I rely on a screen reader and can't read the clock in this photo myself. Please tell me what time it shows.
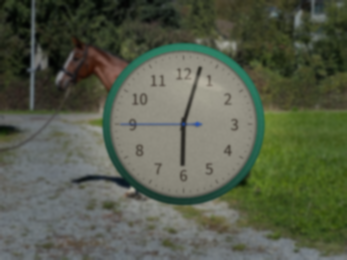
6:02:45
